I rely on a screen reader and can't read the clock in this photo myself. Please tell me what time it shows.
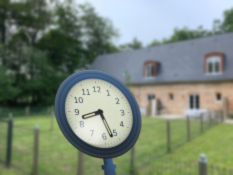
8:27
